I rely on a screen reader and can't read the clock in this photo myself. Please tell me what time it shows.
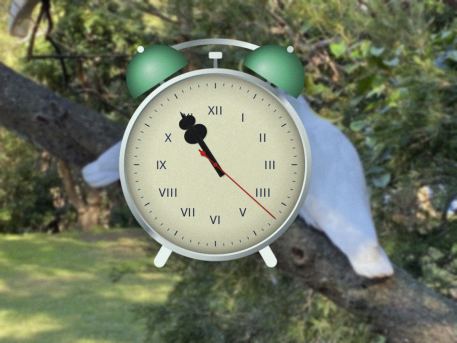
10:54:22
